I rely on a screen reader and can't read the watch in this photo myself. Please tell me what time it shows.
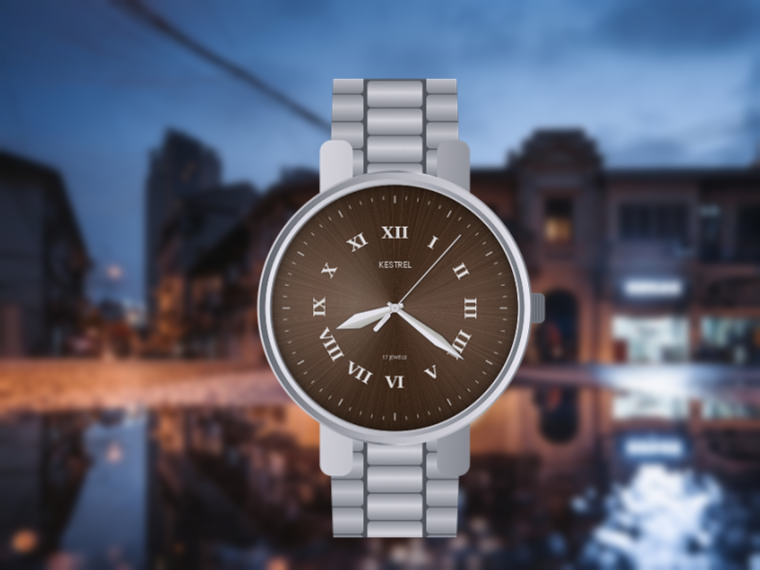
8:21:07
